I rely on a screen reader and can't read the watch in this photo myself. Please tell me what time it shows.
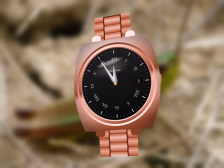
11:55
